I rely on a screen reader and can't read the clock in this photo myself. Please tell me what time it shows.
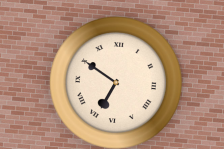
6:50
